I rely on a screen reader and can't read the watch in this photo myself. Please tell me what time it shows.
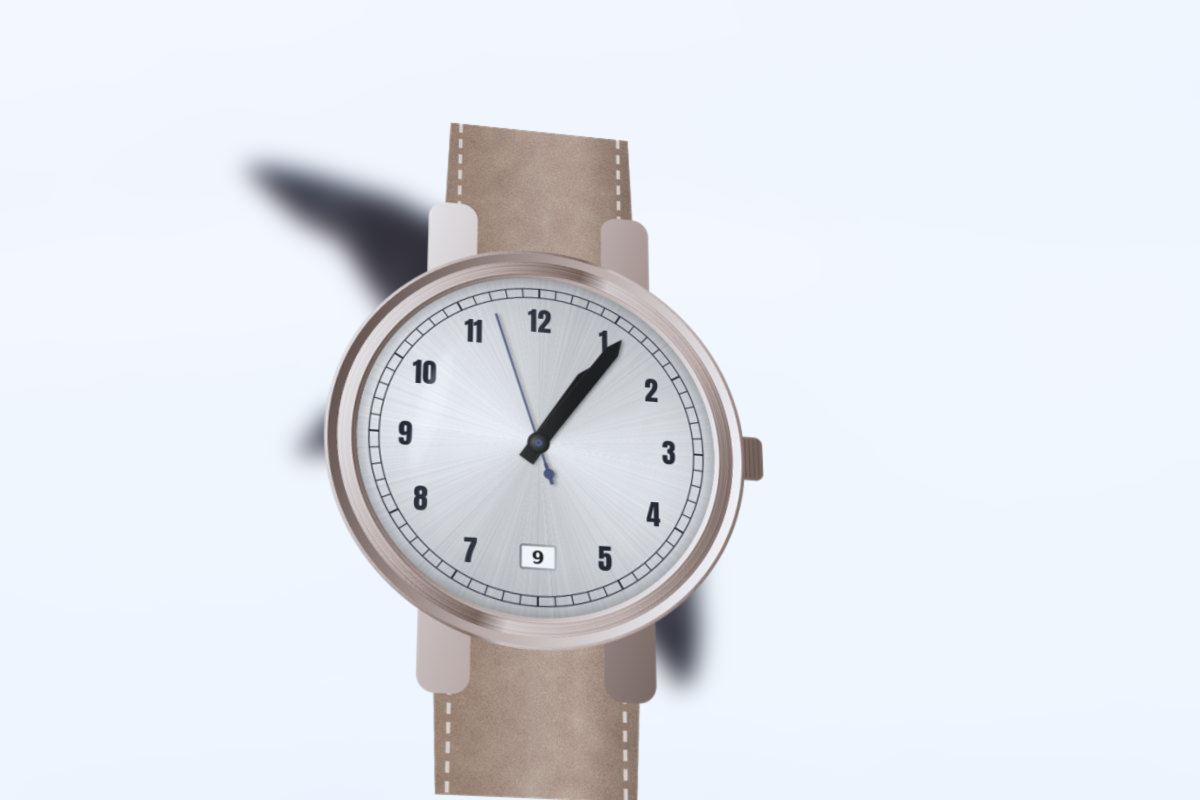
1:05:57
